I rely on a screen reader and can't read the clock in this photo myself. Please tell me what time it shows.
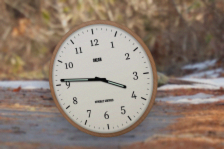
3:46
